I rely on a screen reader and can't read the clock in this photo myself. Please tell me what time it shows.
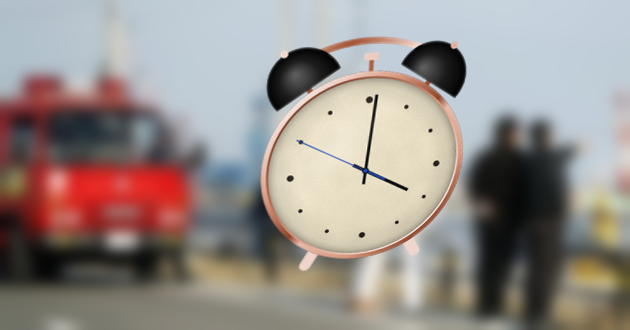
4:00:50
